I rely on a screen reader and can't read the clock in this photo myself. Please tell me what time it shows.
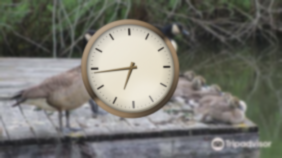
6:44
